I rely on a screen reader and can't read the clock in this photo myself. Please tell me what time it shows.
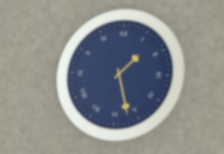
1:27
